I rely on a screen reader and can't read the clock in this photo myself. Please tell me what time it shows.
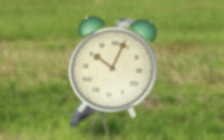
10:03
